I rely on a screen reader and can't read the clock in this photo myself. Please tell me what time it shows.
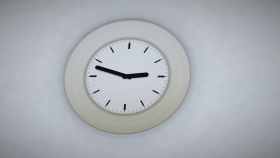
2:48
